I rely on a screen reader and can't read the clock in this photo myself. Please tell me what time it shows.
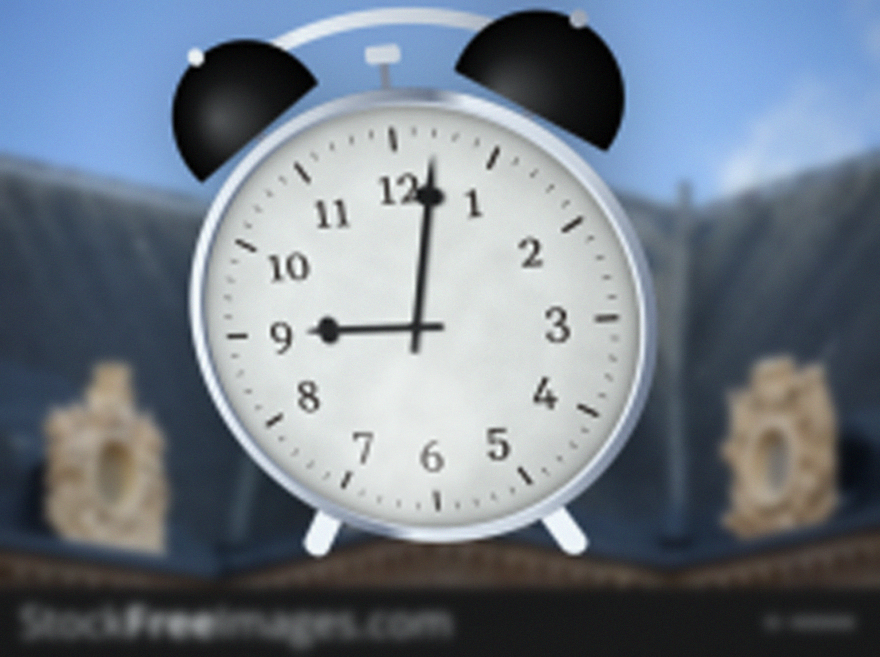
9:02
